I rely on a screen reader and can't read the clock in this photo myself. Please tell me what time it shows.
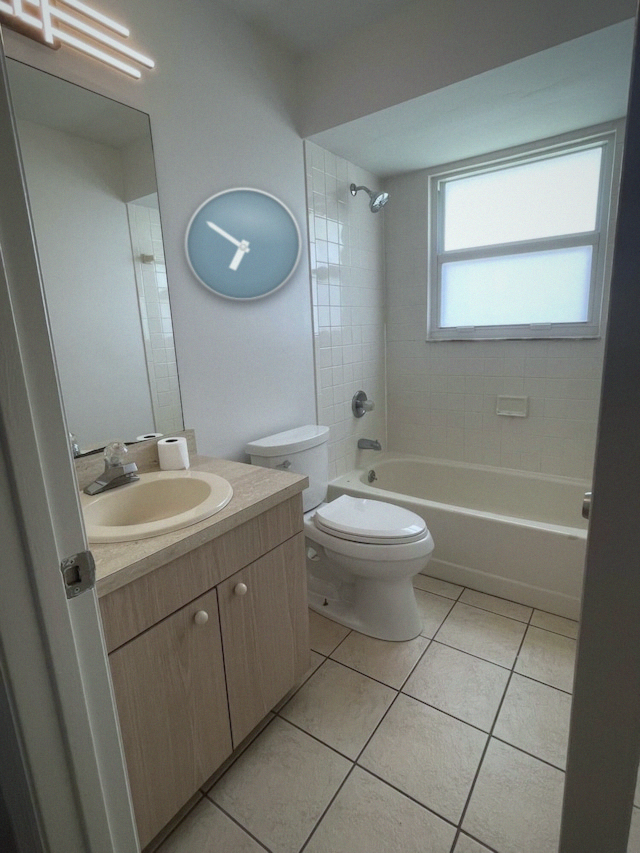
6:51
